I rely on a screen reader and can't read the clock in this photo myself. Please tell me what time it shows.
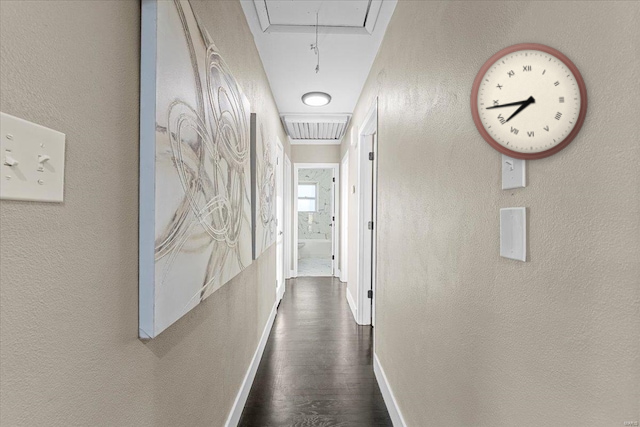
7:44
